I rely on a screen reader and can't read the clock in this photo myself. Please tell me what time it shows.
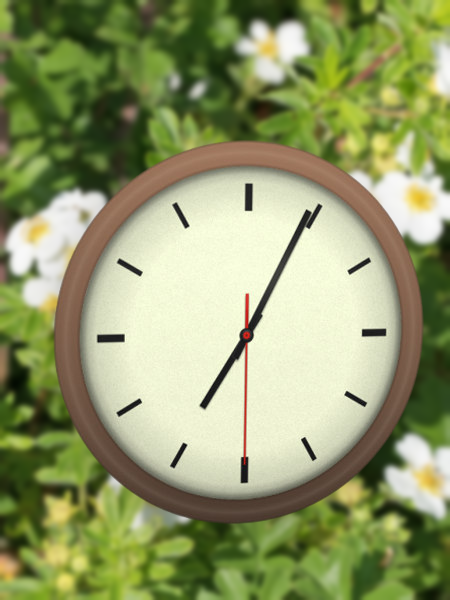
7:04:30
